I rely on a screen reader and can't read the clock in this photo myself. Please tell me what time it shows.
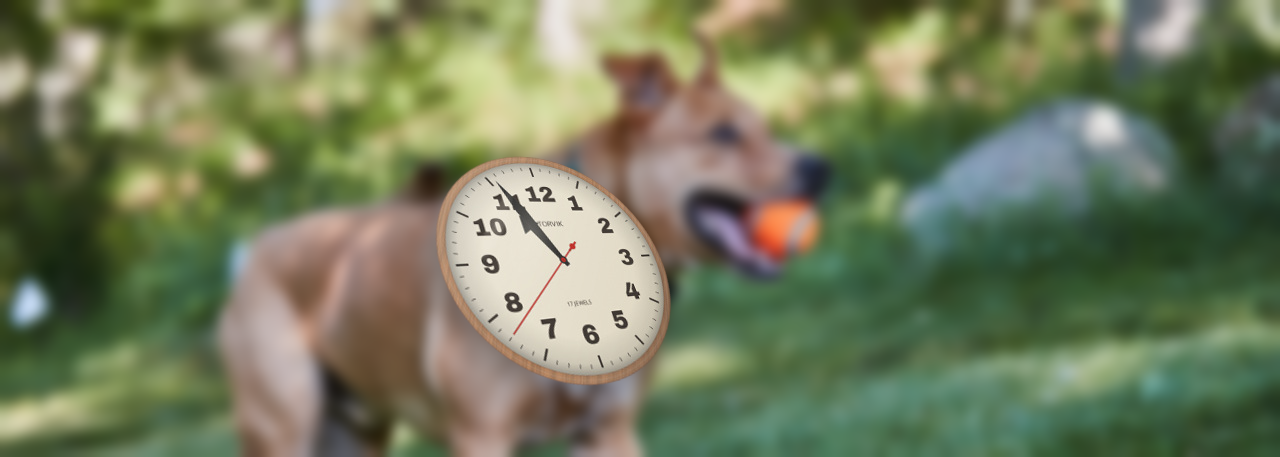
10:55:38
